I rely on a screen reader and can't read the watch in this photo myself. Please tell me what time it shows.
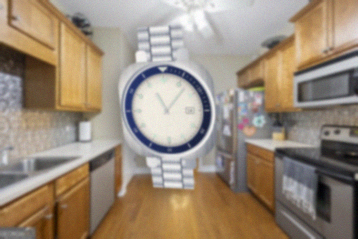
11:07
